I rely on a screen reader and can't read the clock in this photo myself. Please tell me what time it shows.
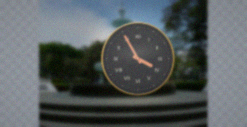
3:55
